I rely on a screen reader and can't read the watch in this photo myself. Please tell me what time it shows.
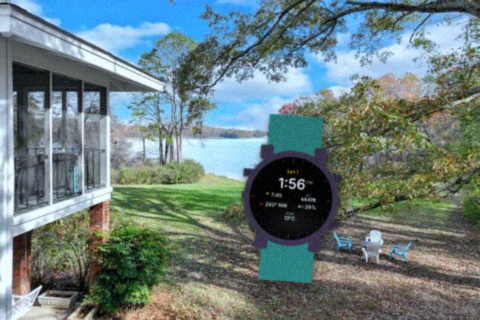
1:56
